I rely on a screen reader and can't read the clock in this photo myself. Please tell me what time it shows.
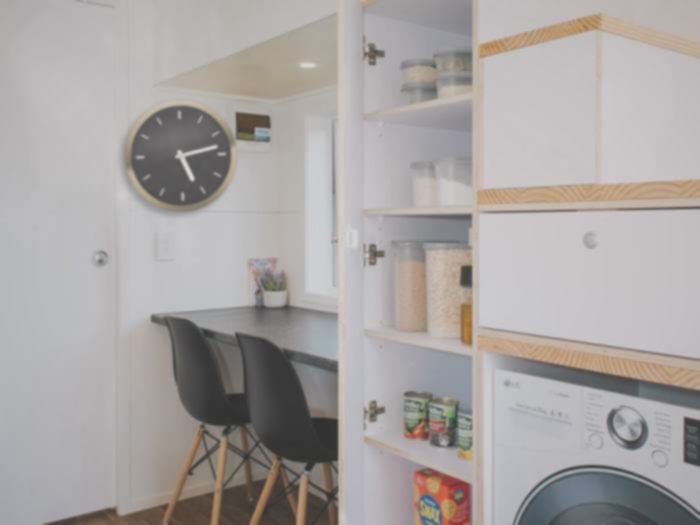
5:13
